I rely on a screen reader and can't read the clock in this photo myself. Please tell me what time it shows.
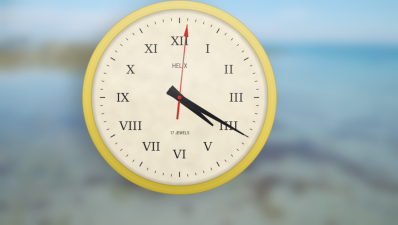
4:20:01
